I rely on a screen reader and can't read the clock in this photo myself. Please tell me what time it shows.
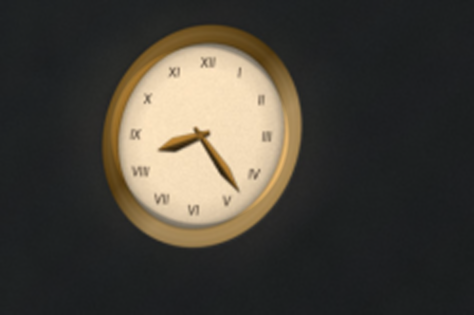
8:23
